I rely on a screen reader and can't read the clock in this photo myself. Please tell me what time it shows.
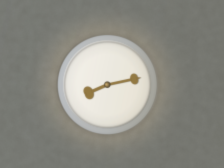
8:13
